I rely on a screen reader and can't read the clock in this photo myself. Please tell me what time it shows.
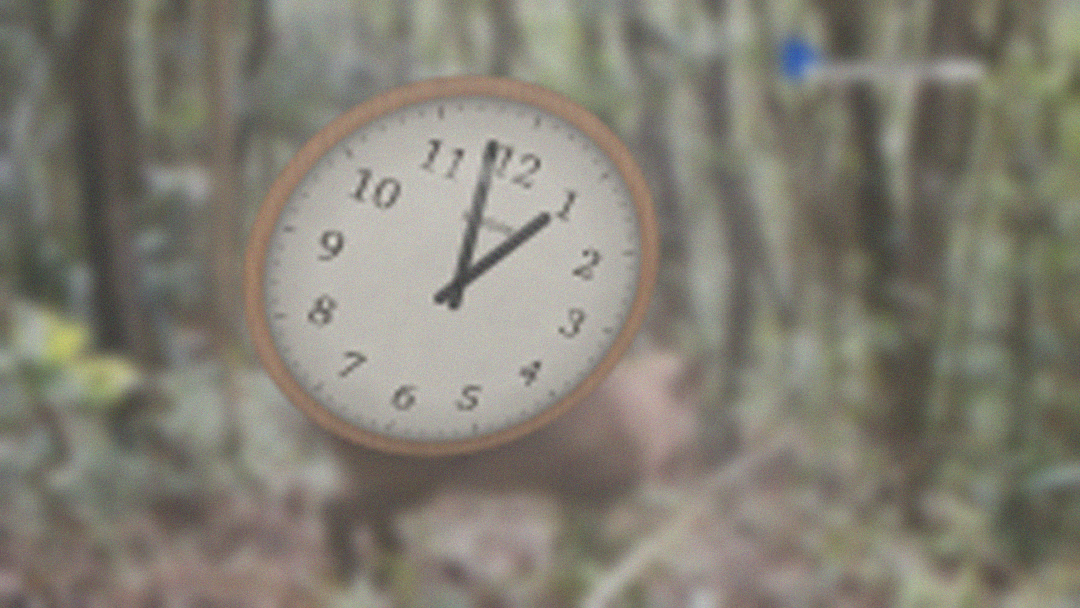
12:58
